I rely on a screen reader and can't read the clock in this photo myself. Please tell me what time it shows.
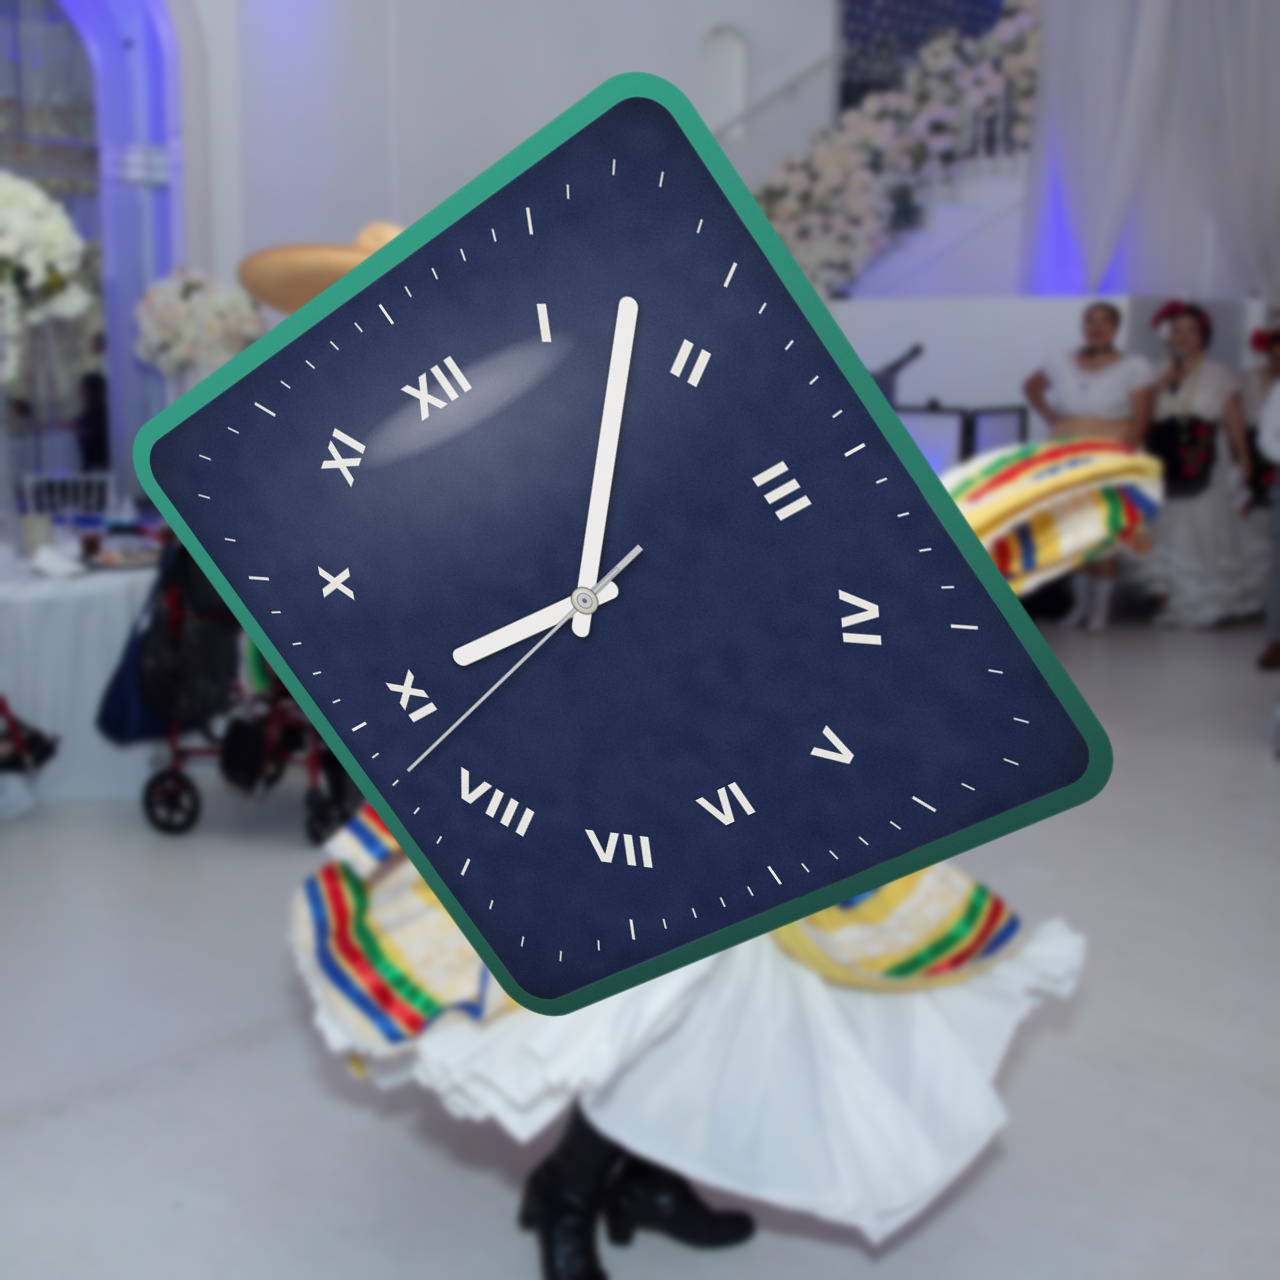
9:07:43
